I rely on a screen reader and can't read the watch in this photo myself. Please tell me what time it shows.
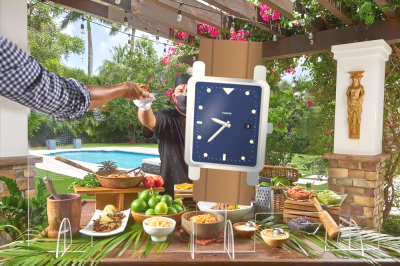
9:37
